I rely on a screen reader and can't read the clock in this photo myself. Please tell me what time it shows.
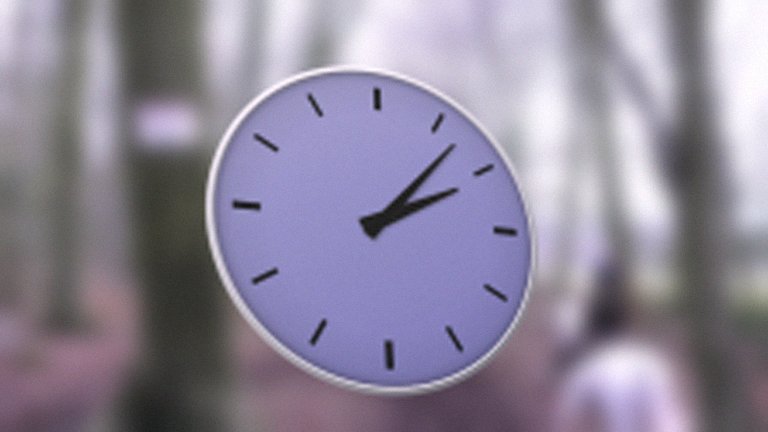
2:07
